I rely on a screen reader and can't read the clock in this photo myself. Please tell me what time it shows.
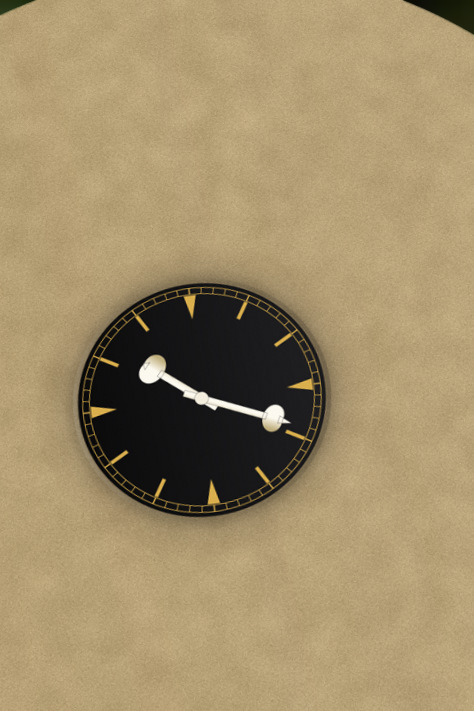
10:19
